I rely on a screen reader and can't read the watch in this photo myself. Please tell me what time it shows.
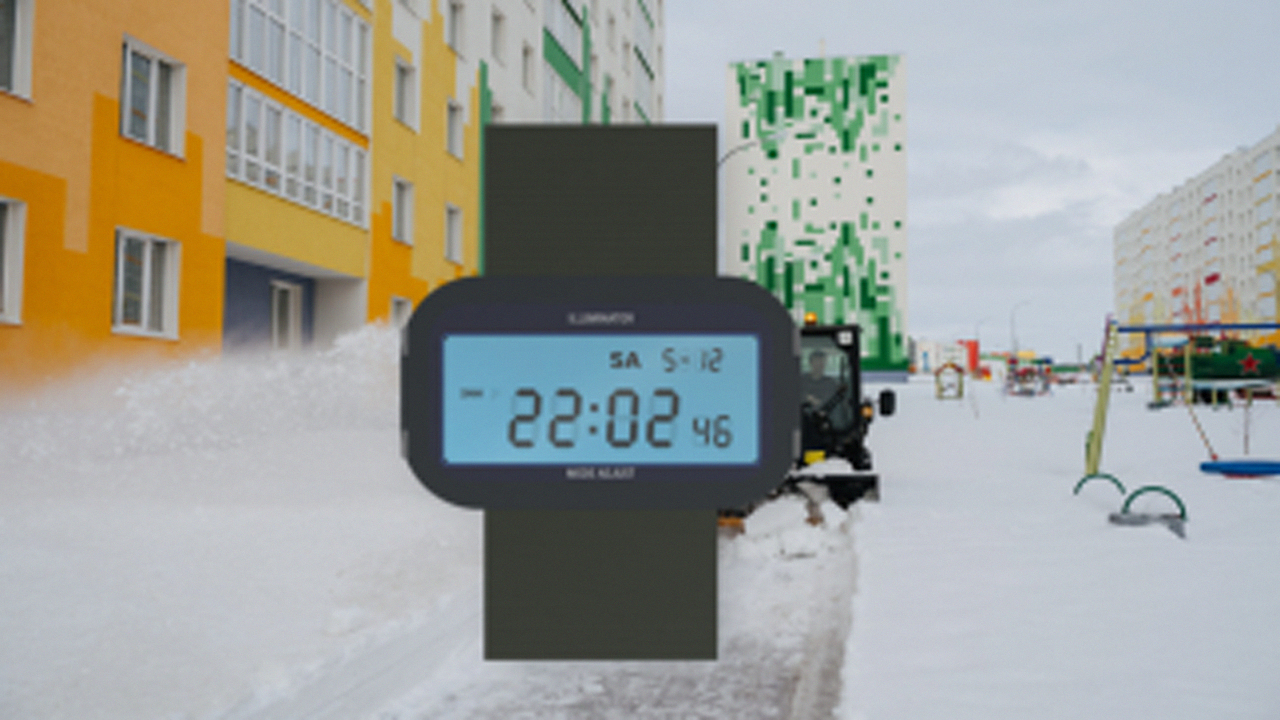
22:02:46
